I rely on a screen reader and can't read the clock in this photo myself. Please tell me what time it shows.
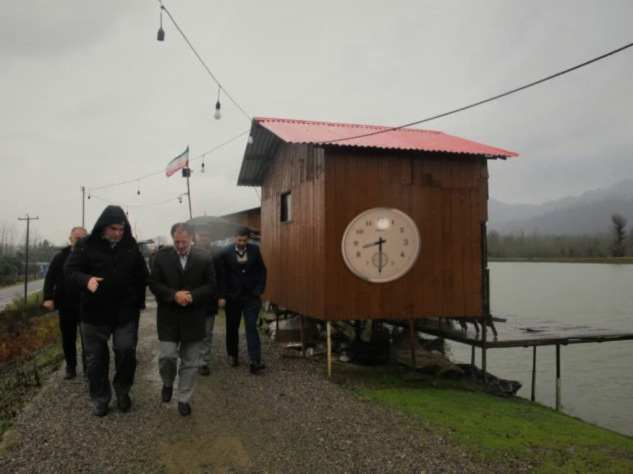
8:30
